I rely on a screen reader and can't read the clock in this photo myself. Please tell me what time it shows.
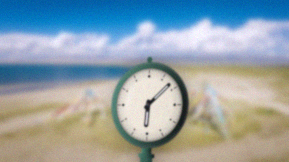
6:08
